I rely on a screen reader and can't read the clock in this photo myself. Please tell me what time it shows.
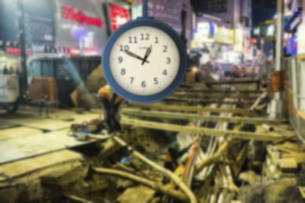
12:49
